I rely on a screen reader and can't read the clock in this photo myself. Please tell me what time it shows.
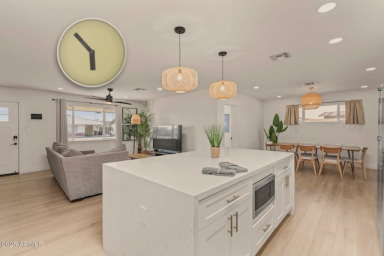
5:53
